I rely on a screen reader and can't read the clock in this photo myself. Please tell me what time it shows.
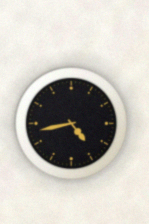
4:43
